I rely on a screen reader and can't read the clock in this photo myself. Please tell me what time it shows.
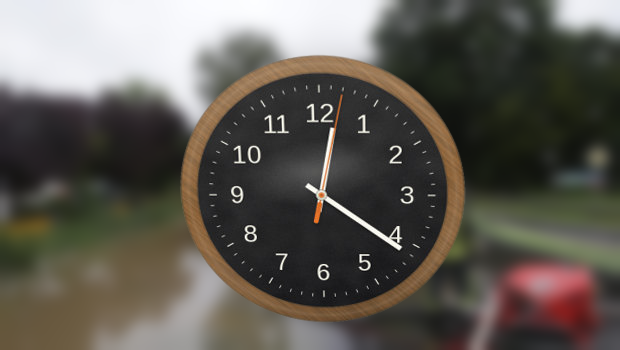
12:21:02
